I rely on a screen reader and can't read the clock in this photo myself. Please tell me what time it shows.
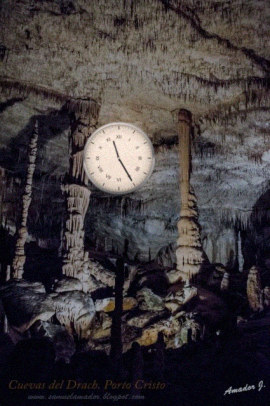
11:25
